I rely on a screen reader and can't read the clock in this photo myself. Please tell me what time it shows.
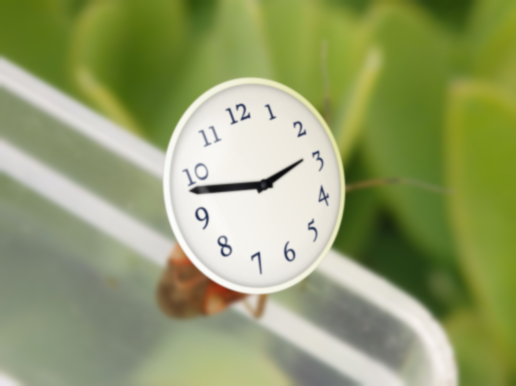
2:48
